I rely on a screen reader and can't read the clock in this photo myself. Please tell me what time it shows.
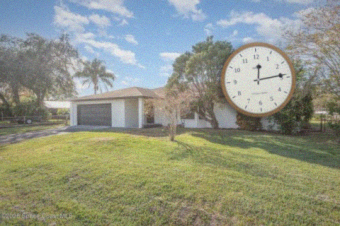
12:14
